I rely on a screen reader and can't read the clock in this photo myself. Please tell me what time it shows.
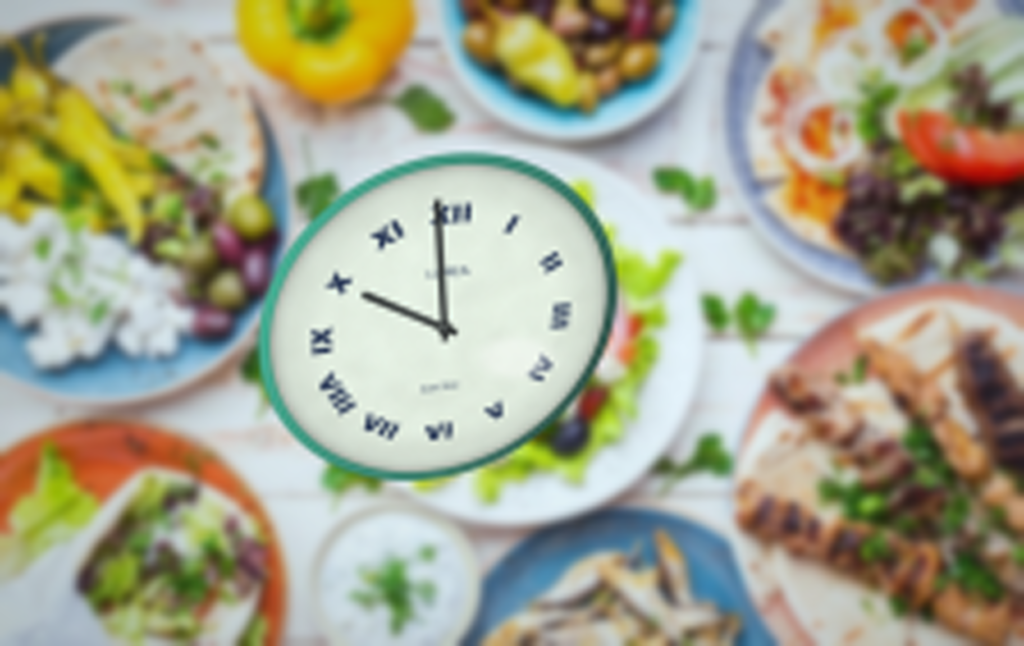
9:59
